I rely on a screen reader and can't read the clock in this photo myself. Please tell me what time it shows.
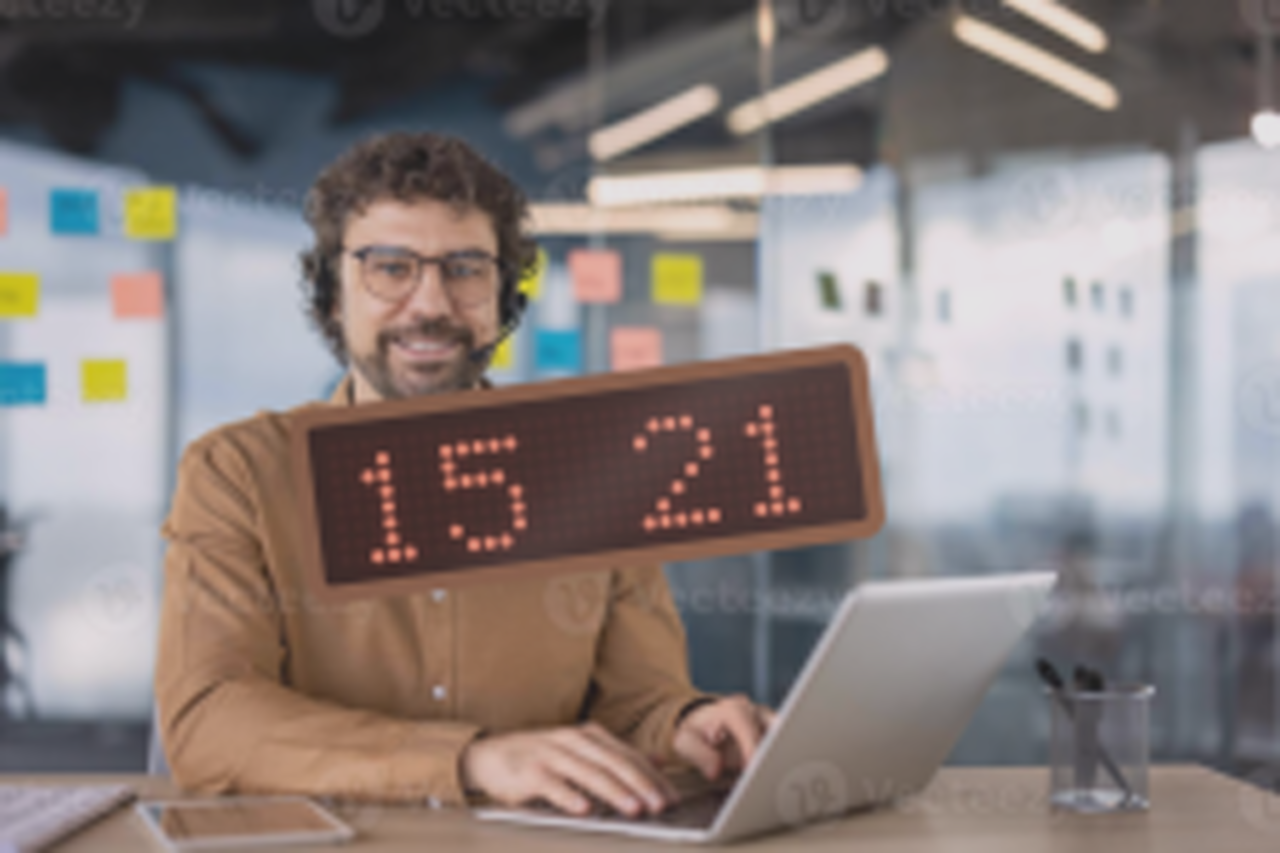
15:21
